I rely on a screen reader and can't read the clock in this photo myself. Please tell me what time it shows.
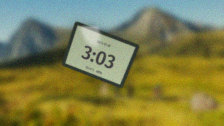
3:03
